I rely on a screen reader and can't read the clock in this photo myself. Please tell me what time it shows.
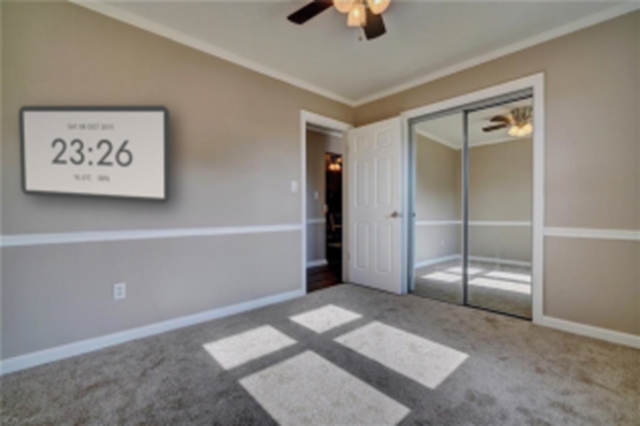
23:26
